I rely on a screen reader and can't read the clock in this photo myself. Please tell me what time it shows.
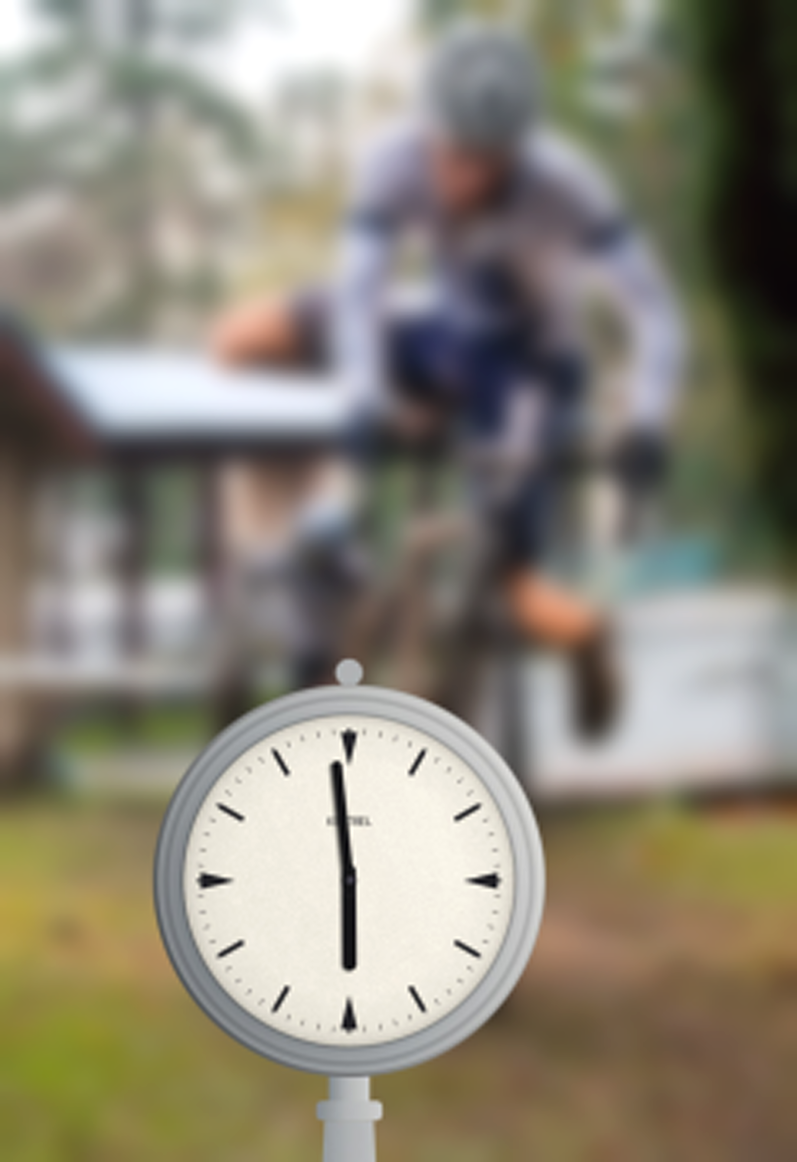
5:59
